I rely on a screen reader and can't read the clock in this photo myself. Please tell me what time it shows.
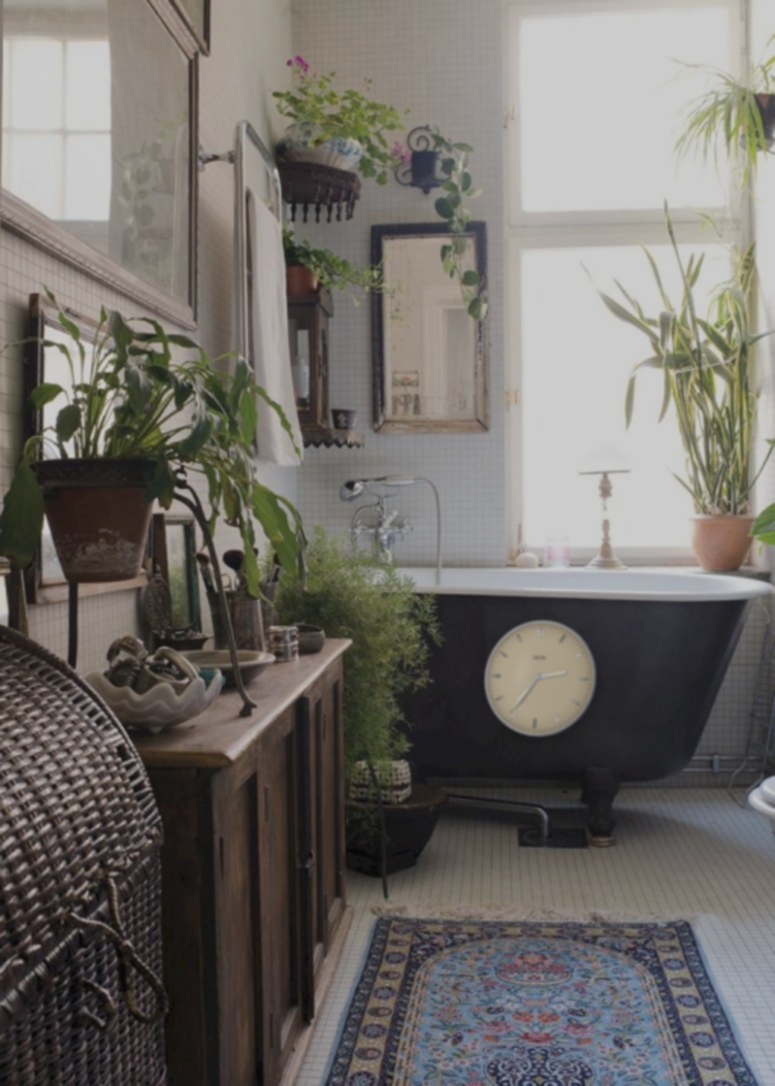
2:36
